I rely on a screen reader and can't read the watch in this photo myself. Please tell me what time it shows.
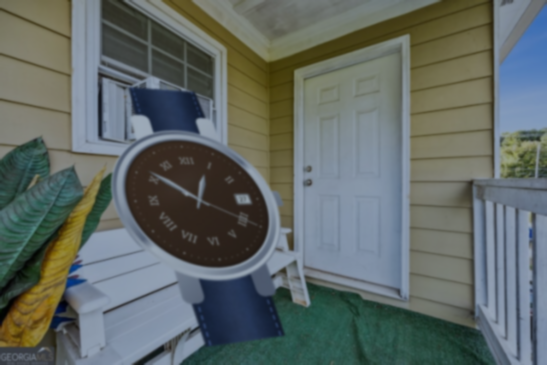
12:51:20
